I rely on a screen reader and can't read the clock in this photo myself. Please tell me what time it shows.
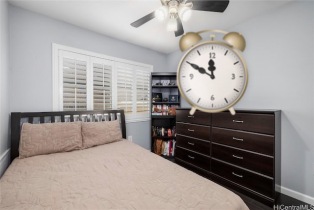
11:50
